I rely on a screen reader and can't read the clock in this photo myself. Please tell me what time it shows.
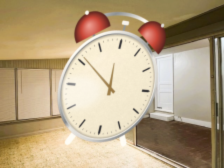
11:51
